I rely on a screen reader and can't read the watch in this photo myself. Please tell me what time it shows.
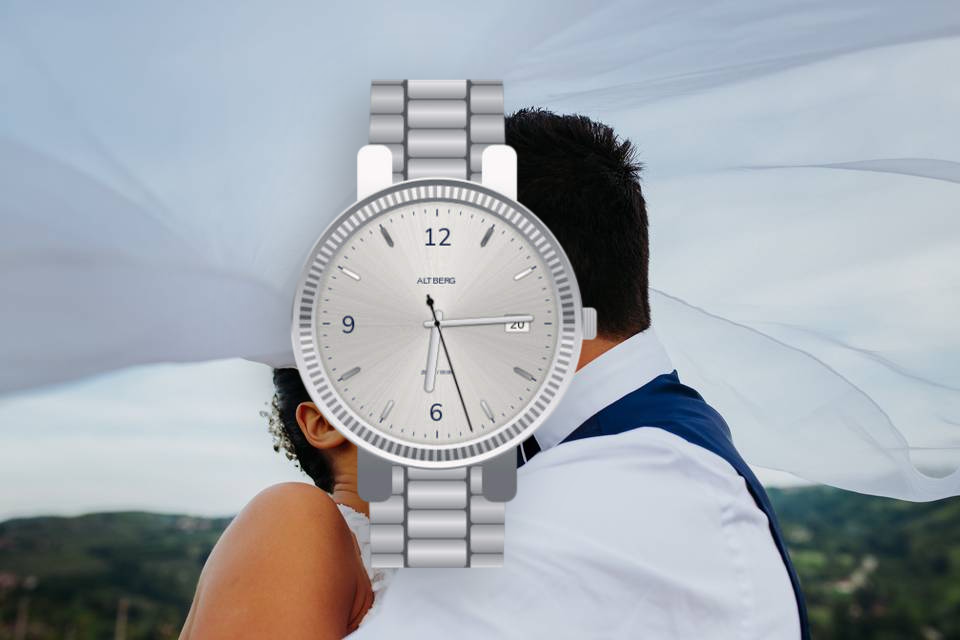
6:14:27
